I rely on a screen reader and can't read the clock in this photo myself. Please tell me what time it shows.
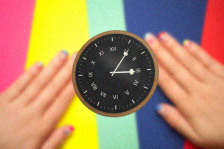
3:06
